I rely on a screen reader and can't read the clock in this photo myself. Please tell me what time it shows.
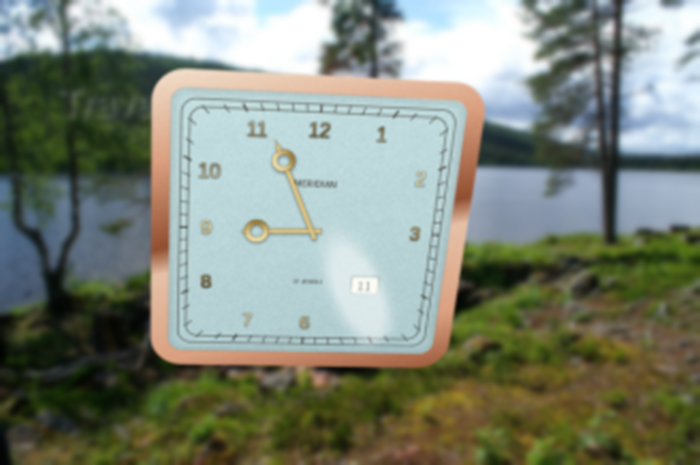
8:56
